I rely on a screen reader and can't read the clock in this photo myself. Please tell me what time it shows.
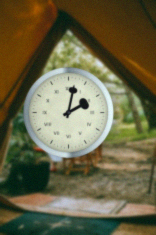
2:02
